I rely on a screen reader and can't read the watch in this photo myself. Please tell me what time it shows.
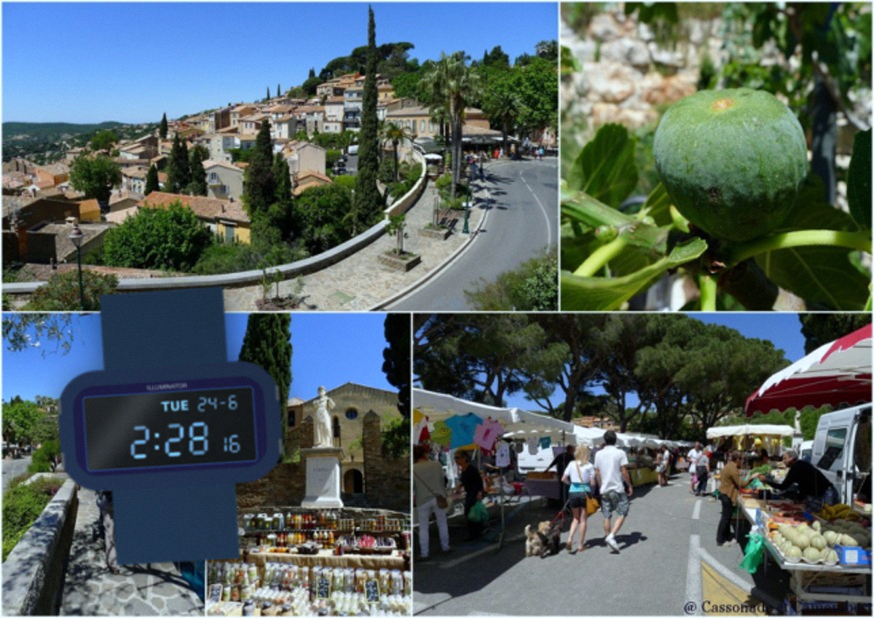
2:28:16
